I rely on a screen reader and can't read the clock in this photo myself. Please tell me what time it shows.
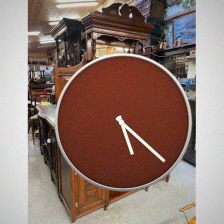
5:22
